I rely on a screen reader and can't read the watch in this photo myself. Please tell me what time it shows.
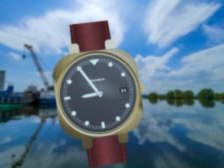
8:55
